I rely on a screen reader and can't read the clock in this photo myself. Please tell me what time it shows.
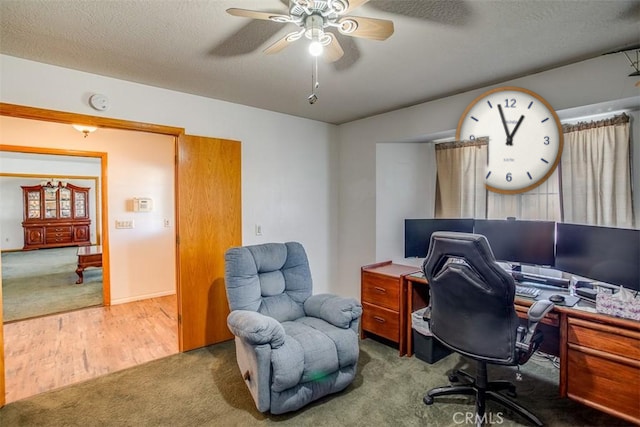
12:57
